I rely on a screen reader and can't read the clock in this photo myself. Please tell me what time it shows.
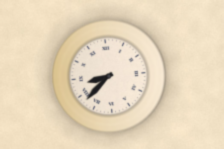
8:38
